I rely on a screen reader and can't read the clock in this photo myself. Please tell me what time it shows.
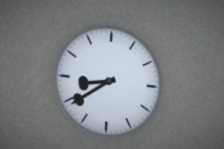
8:39
